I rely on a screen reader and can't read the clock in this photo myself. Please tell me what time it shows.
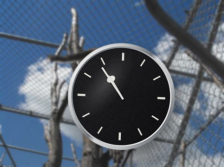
10:54
